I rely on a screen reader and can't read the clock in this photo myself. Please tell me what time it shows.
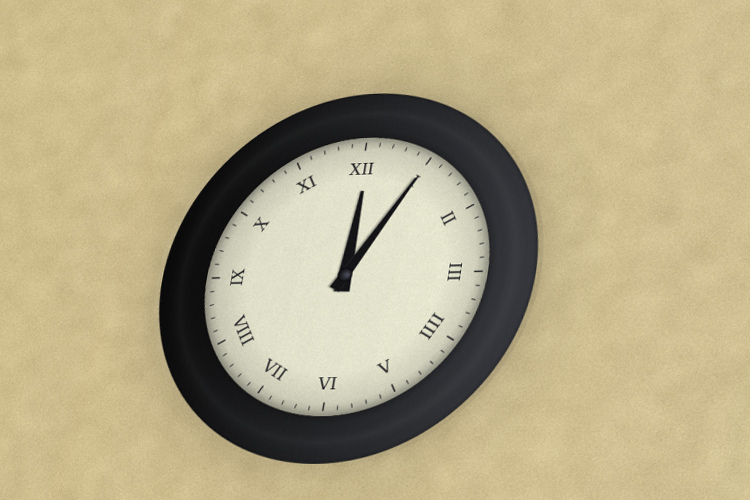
12:05
